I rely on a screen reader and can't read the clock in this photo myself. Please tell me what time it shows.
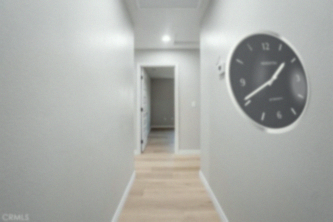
1:41
